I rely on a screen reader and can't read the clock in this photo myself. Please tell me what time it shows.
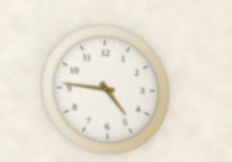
4:46
